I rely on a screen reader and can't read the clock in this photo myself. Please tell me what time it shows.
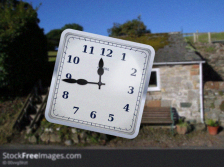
11:44
